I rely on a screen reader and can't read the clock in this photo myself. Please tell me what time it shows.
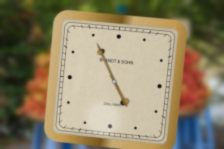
4:55
